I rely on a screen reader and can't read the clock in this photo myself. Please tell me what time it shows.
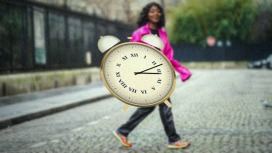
3:12
